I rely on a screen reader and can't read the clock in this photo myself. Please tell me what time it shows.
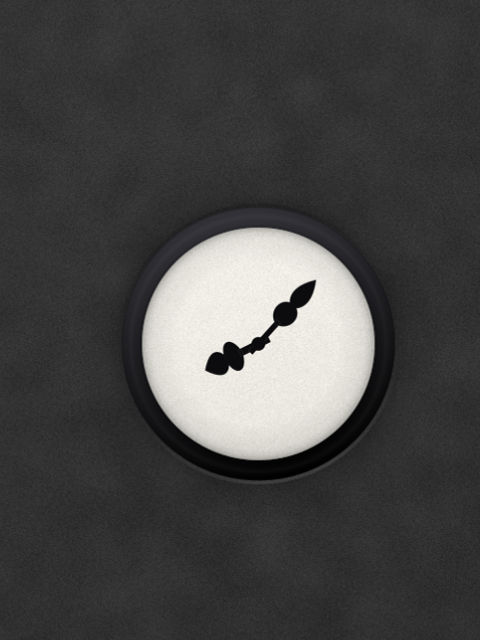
8:07
